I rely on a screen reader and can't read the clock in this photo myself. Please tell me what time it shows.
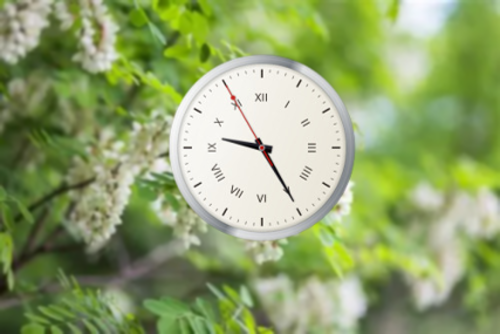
9:24:55
